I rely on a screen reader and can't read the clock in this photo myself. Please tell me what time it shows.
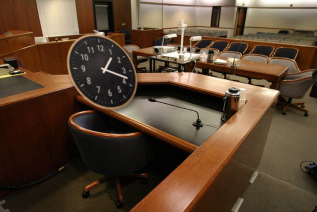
1:18
